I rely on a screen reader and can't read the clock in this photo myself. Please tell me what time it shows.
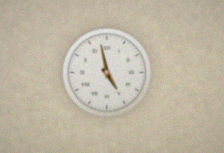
4:58
